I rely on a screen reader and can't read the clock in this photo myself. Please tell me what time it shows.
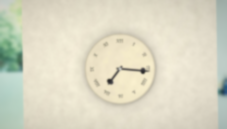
7:16
